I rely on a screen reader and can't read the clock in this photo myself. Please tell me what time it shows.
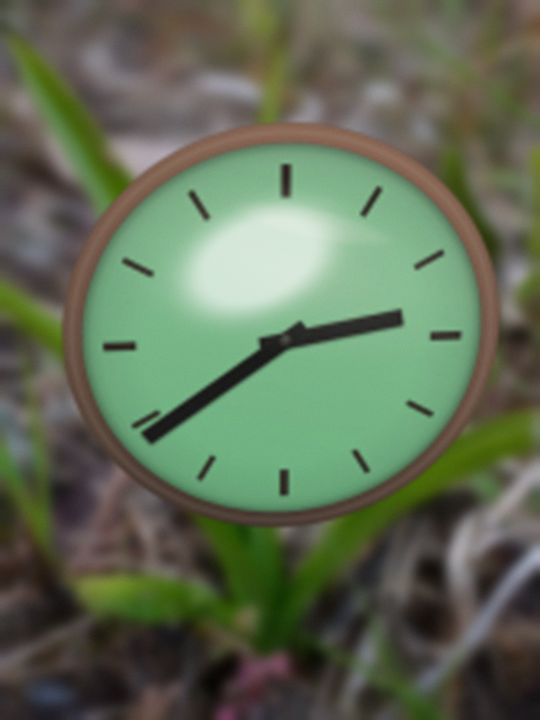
2:39
